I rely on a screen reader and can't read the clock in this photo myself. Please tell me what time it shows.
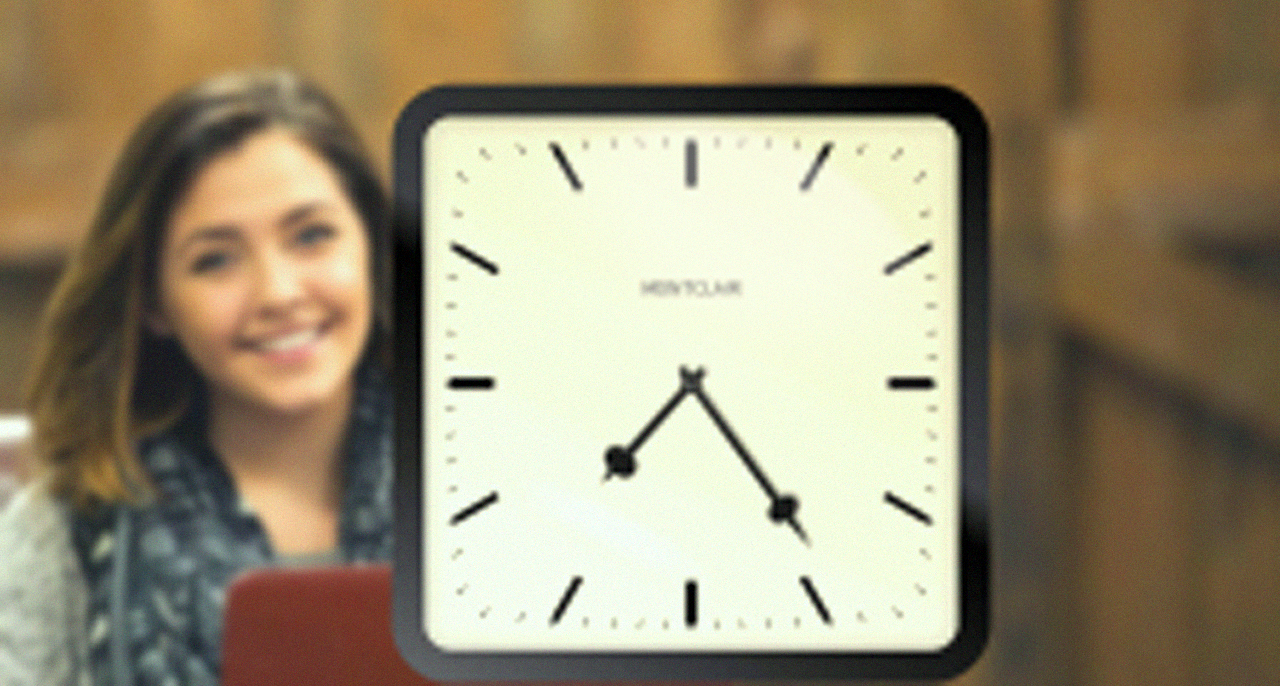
7:24
